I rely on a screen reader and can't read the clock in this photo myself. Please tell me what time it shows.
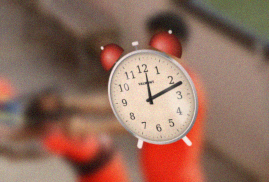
12:12
